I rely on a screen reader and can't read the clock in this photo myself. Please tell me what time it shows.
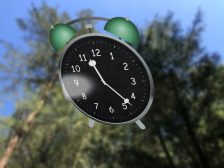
11:23
